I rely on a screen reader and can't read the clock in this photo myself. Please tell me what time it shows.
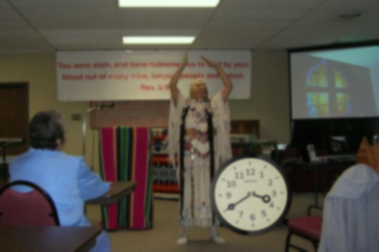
3:40
